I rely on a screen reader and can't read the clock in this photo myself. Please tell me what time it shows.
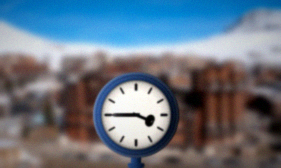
3:45
